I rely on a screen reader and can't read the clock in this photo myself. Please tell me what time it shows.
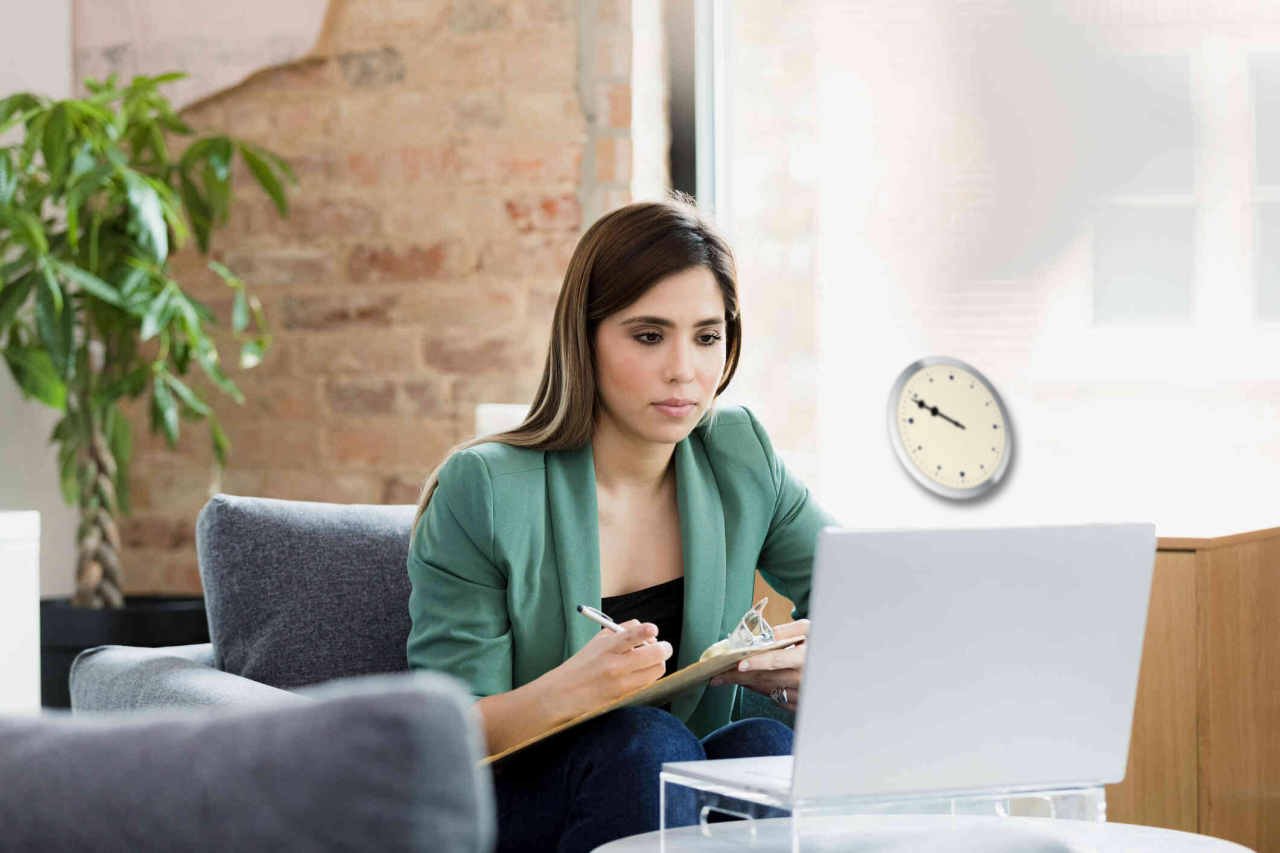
9:49
